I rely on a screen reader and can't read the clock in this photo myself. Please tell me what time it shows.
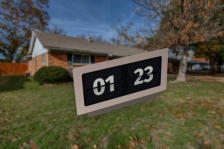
1:23
